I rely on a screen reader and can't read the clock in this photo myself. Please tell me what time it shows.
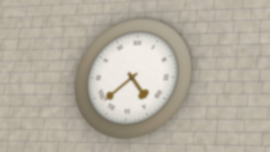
4:38
